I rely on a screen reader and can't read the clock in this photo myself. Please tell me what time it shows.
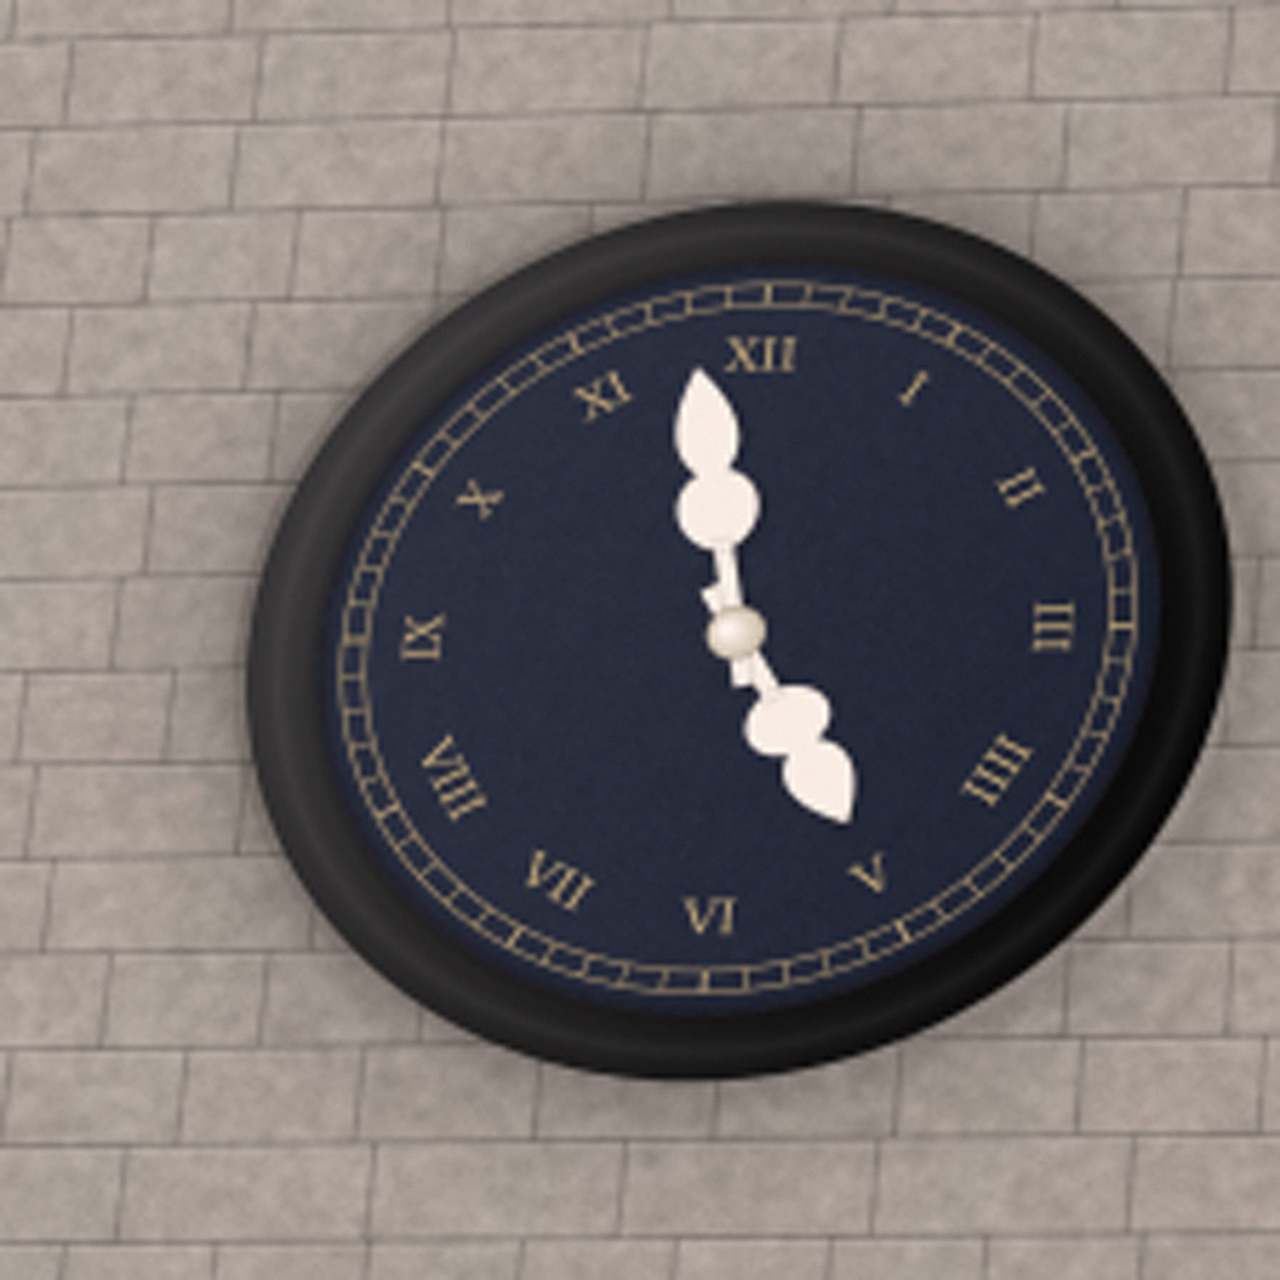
4:58
